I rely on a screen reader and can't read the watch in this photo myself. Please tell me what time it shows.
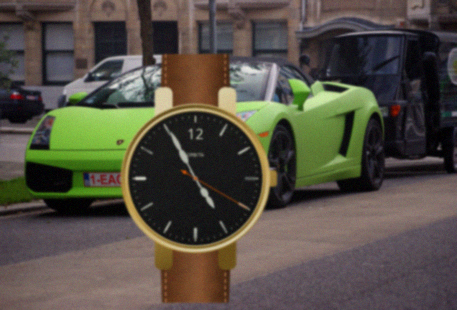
4:55:20
